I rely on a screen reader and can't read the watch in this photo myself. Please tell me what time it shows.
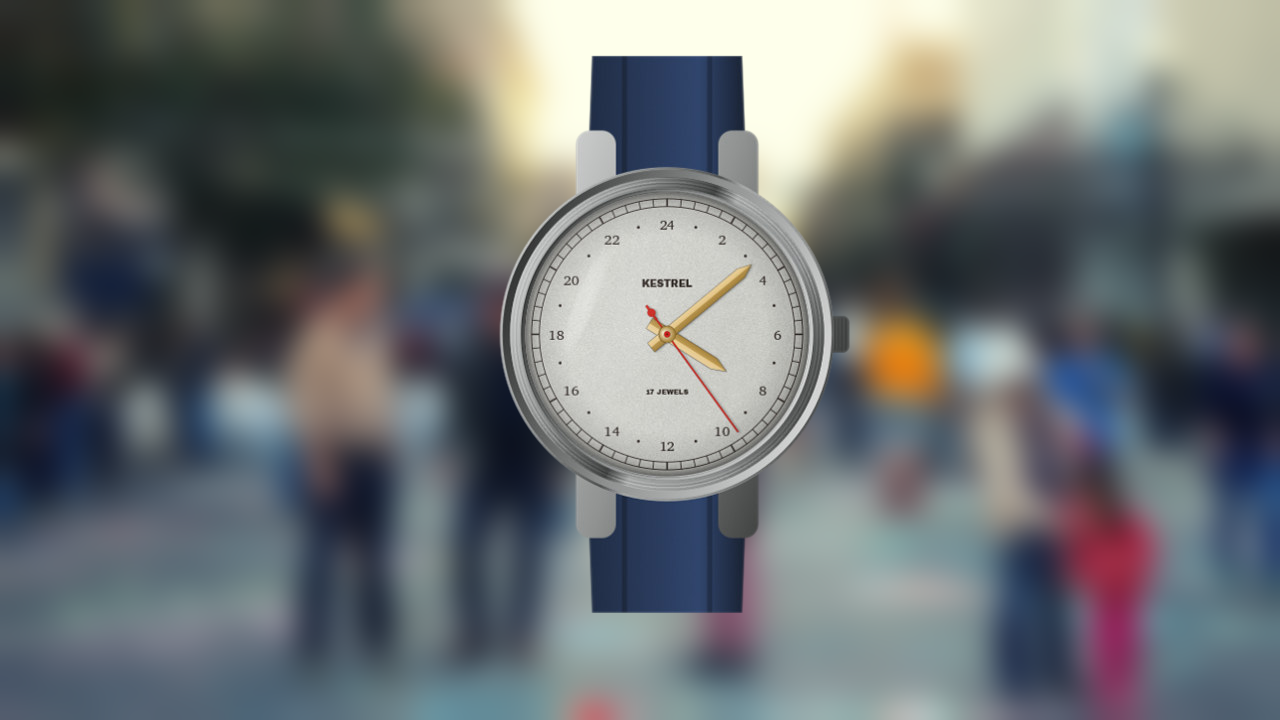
8:08:24
